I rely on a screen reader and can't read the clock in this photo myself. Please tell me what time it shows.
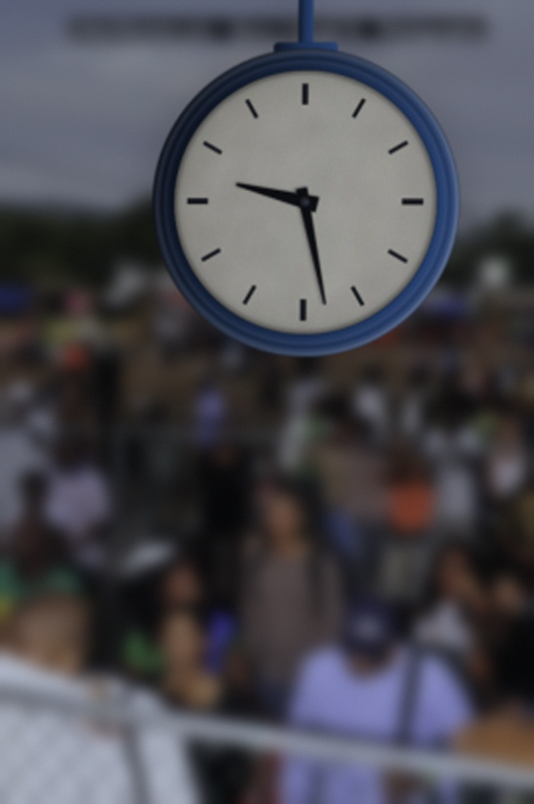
9:28
